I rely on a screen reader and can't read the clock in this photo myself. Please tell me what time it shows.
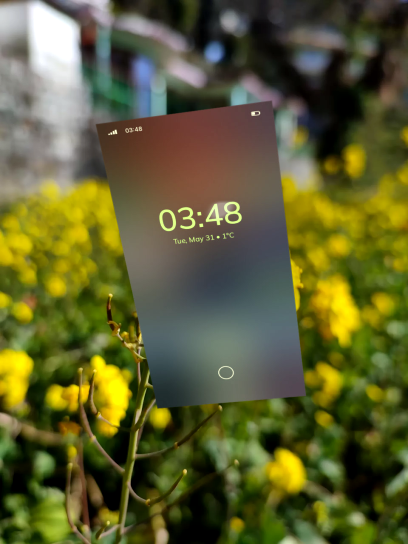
3:48
